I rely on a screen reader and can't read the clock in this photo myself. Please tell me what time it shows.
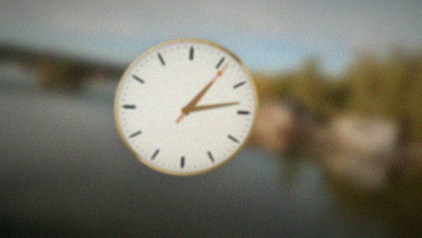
1:13:06
